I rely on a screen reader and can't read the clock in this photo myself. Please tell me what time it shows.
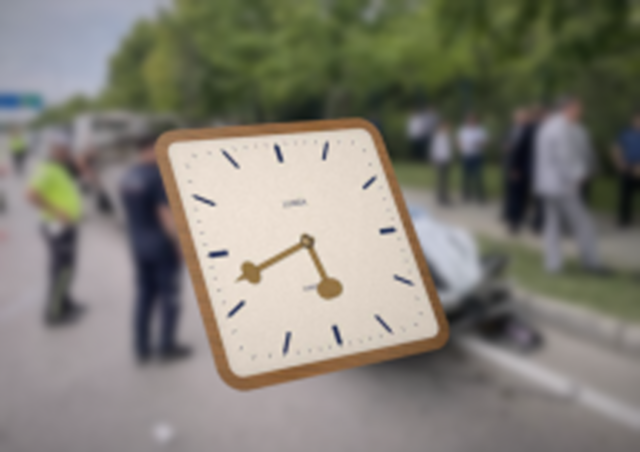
5:42
